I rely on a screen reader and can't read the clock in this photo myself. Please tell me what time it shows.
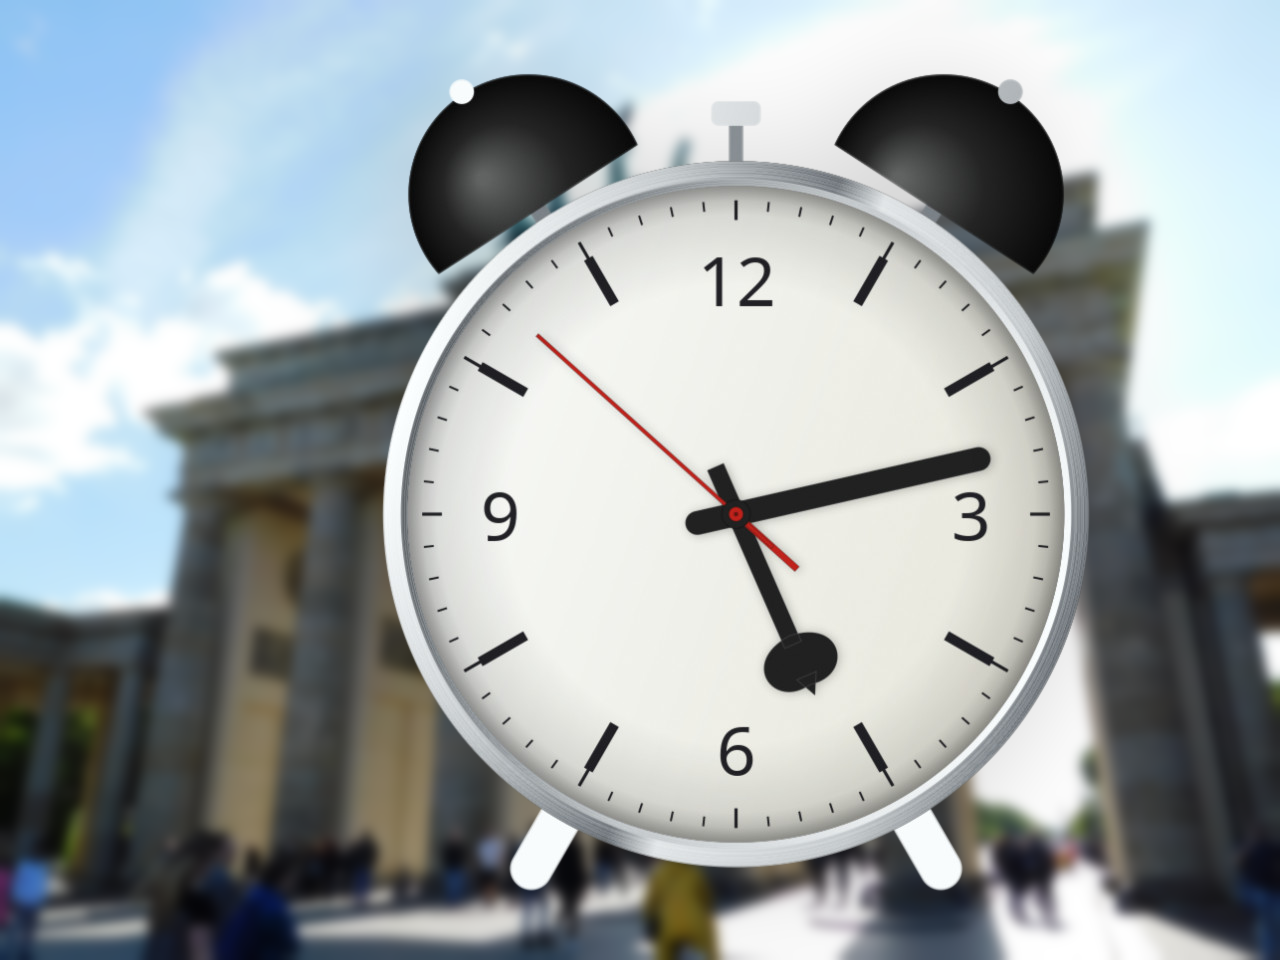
5:12:52
